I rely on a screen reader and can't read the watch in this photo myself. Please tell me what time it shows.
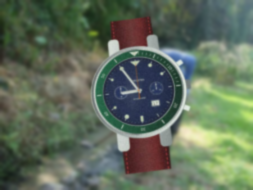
8:55
